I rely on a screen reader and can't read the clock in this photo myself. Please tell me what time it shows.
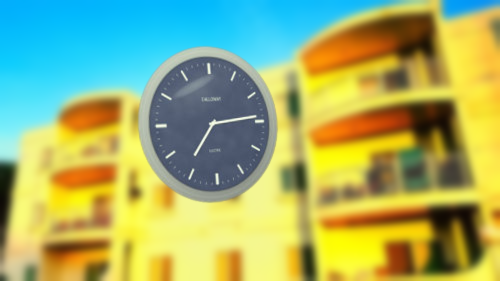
7:14
